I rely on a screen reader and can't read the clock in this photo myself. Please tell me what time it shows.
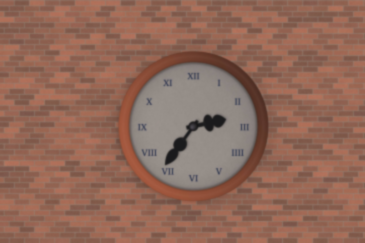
2:36
